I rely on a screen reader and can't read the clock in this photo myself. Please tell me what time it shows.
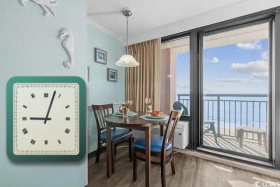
9:03
